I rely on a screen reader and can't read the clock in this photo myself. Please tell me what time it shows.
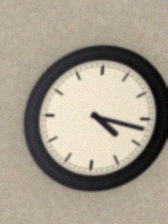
4:17
